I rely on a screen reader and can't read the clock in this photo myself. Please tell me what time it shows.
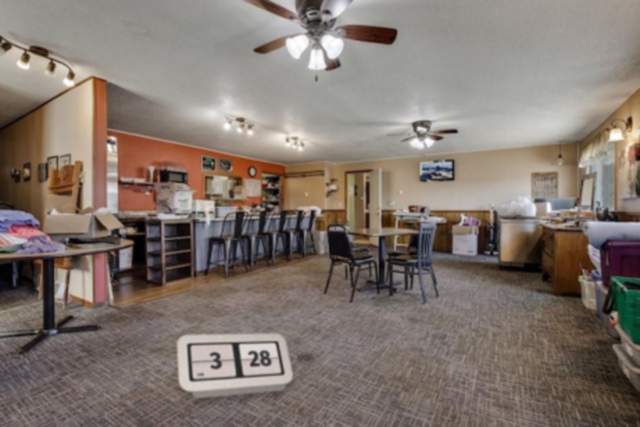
3:28
